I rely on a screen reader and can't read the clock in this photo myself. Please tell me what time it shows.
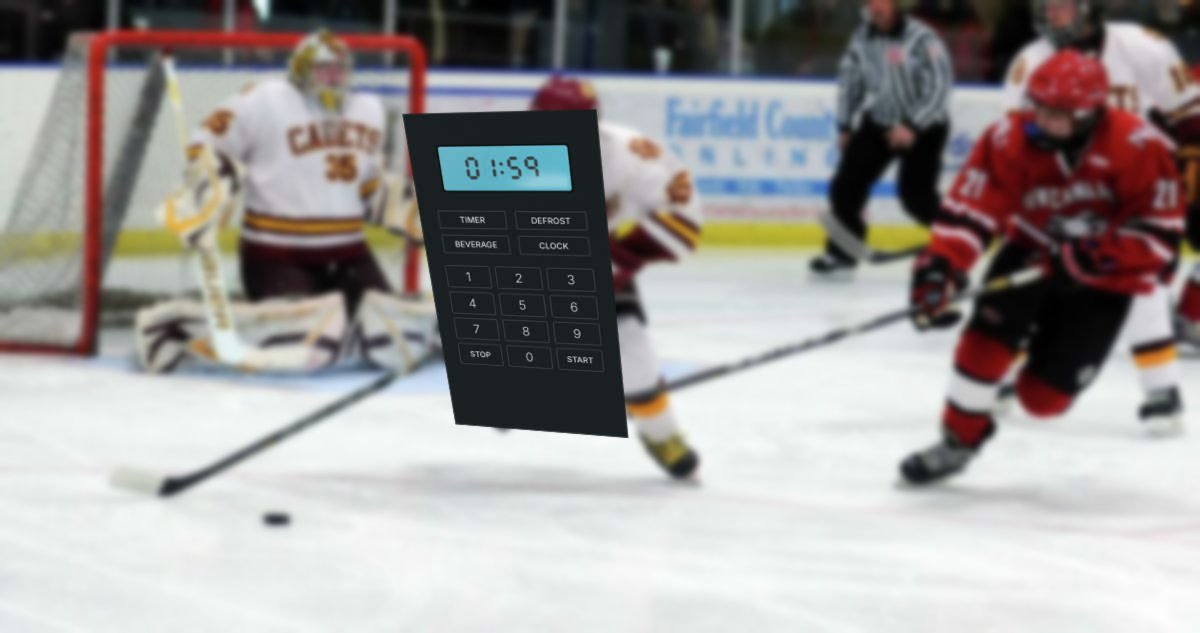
1:59
